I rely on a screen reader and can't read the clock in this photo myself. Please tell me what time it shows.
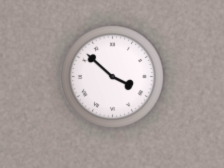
3:52
